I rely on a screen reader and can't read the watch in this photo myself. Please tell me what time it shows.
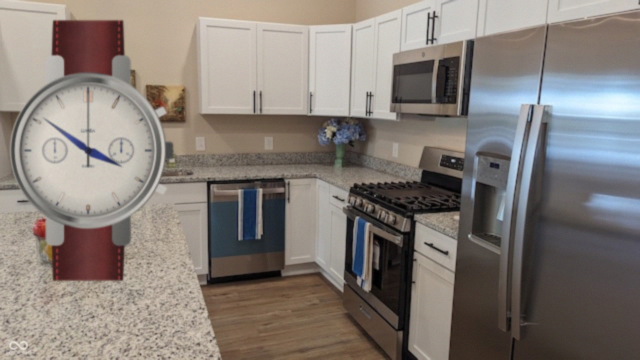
3:51
